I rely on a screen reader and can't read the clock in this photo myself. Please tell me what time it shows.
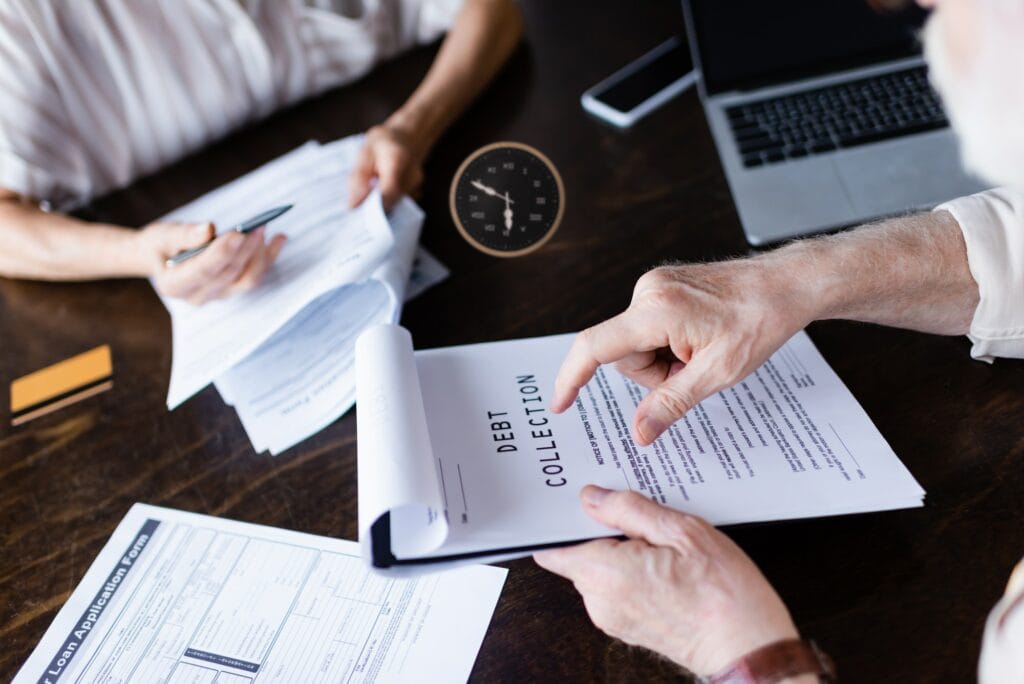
5:49
